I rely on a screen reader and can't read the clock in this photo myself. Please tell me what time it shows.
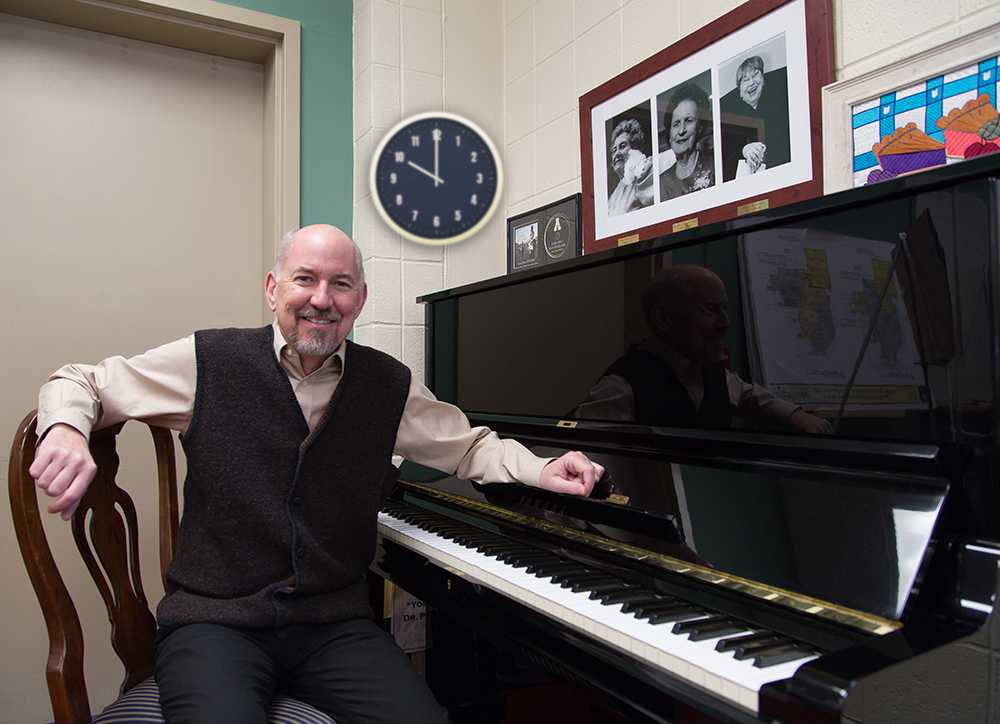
10:00
